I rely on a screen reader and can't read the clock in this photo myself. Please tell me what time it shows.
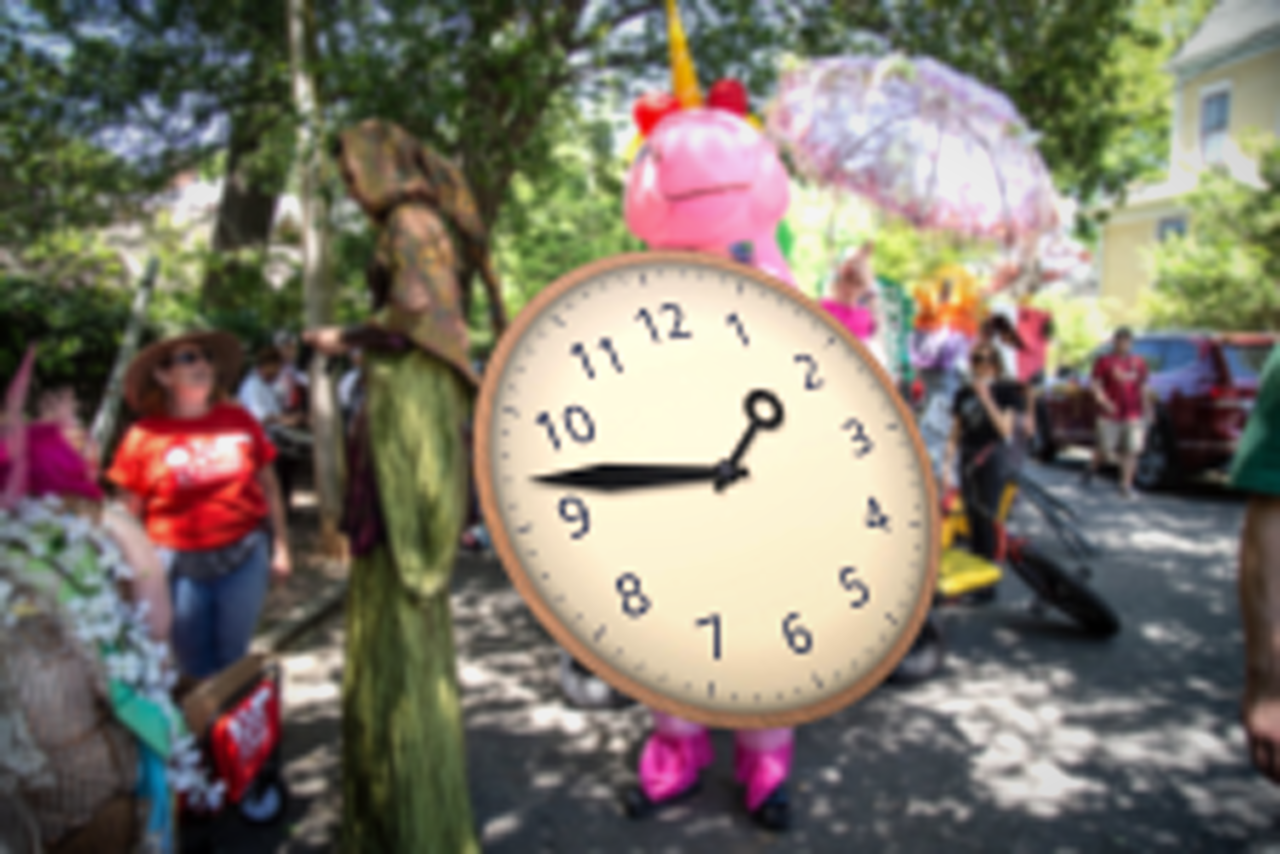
1:47
